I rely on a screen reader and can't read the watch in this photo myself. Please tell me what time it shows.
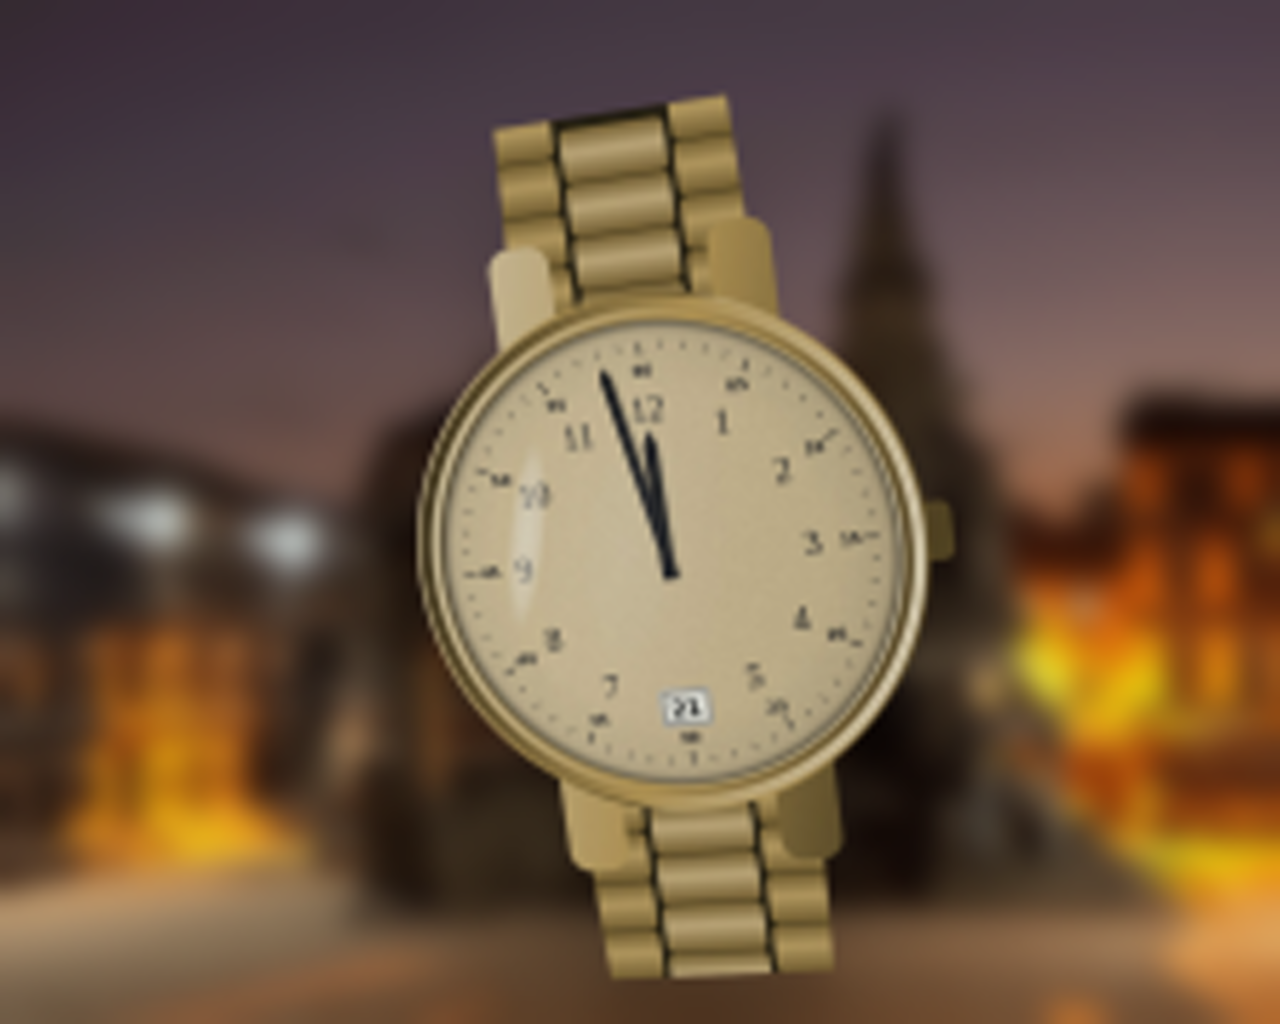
11:58
